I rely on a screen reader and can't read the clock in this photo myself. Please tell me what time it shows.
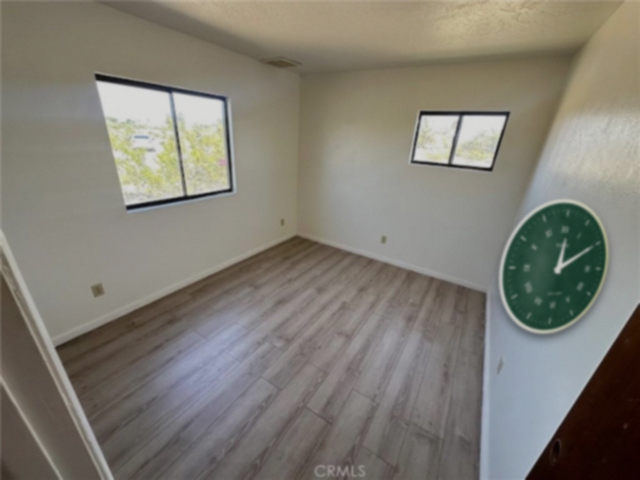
12:10
